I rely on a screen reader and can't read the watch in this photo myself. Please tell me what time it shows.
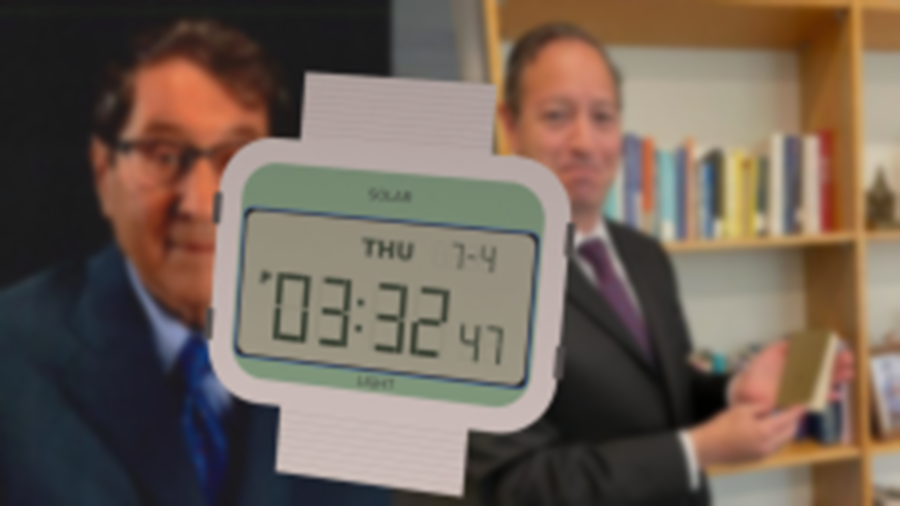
3:32:47
